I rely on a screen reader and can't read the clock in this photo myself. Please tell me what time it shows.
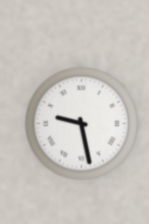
9:28
